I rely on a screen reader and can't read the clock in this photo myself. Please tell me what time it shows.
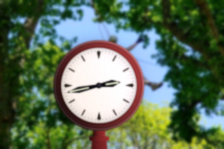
2:43
